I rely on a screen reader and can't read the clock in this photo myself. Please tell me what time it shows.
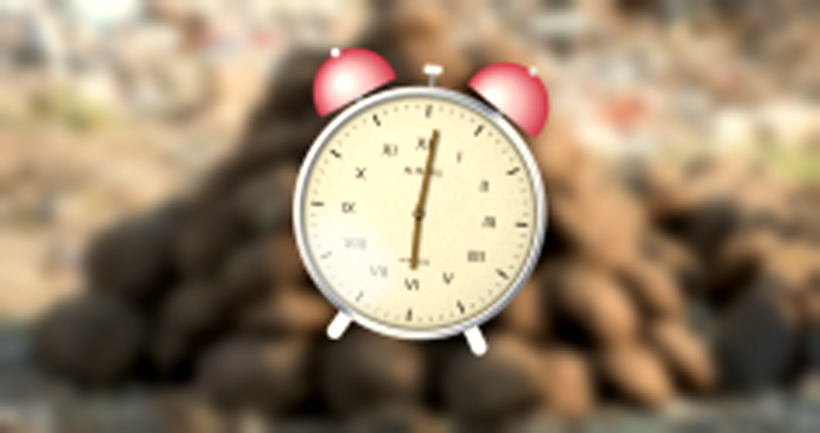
6:01
